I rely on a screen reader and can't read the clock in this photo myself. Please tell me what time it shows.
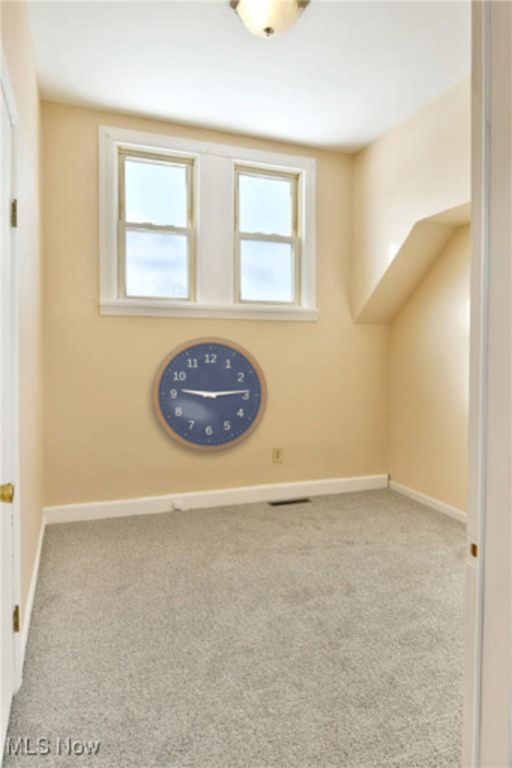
9:14
